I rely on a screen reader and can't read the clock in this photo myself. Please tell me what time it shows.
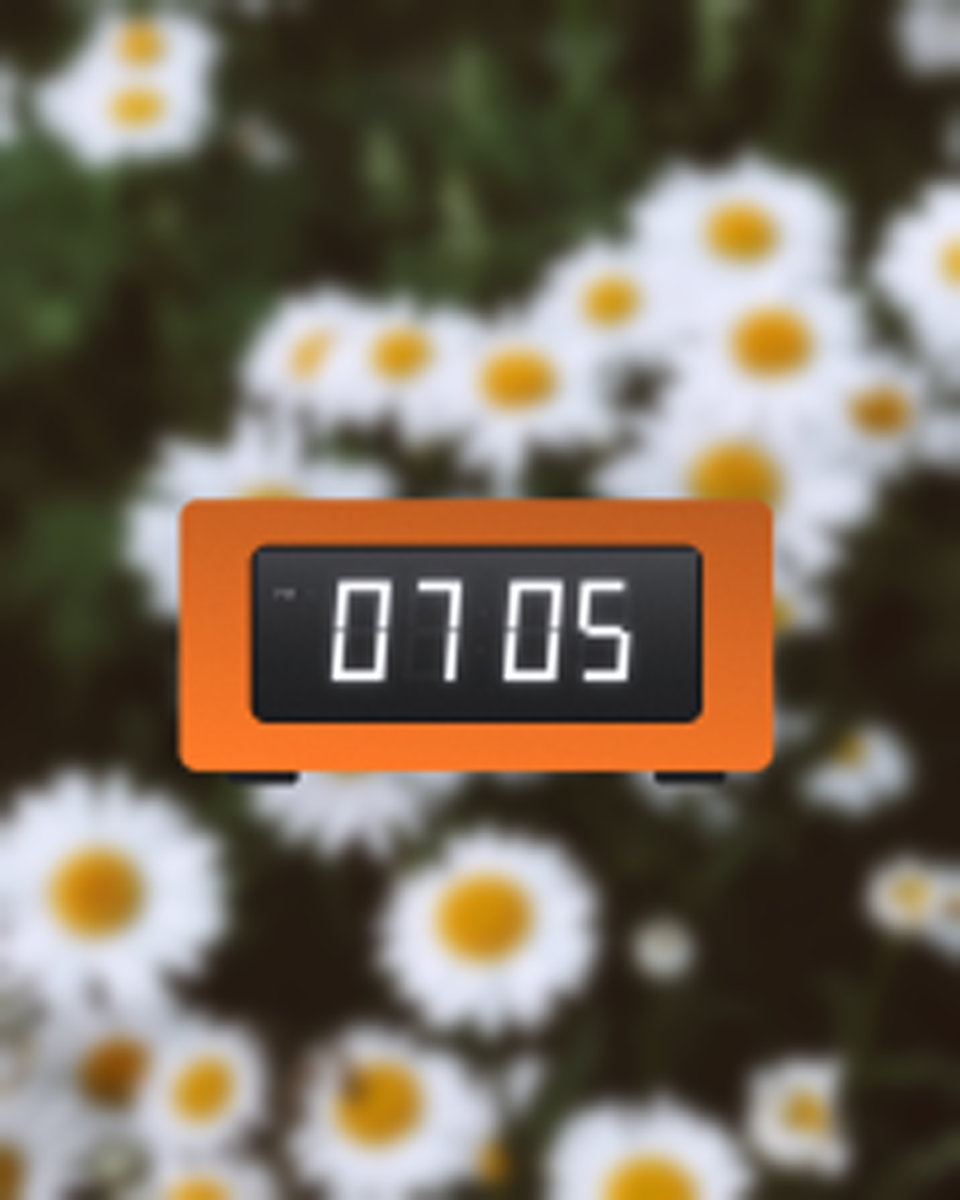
7:05
